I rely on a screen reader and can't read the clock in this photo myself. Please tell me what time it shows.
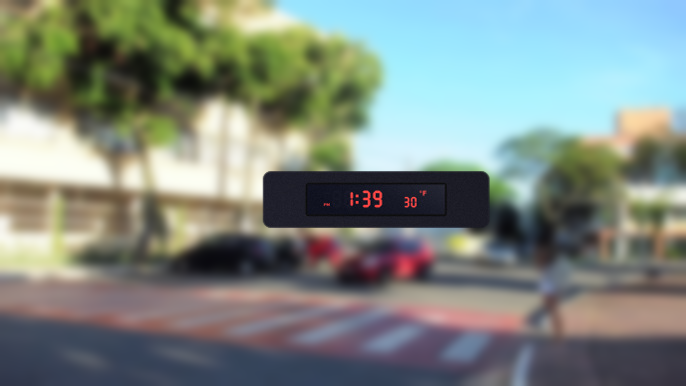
1:39
